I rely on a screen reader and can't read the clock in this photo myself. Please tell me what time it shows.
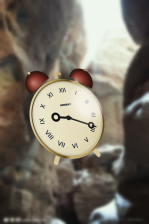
9:19
